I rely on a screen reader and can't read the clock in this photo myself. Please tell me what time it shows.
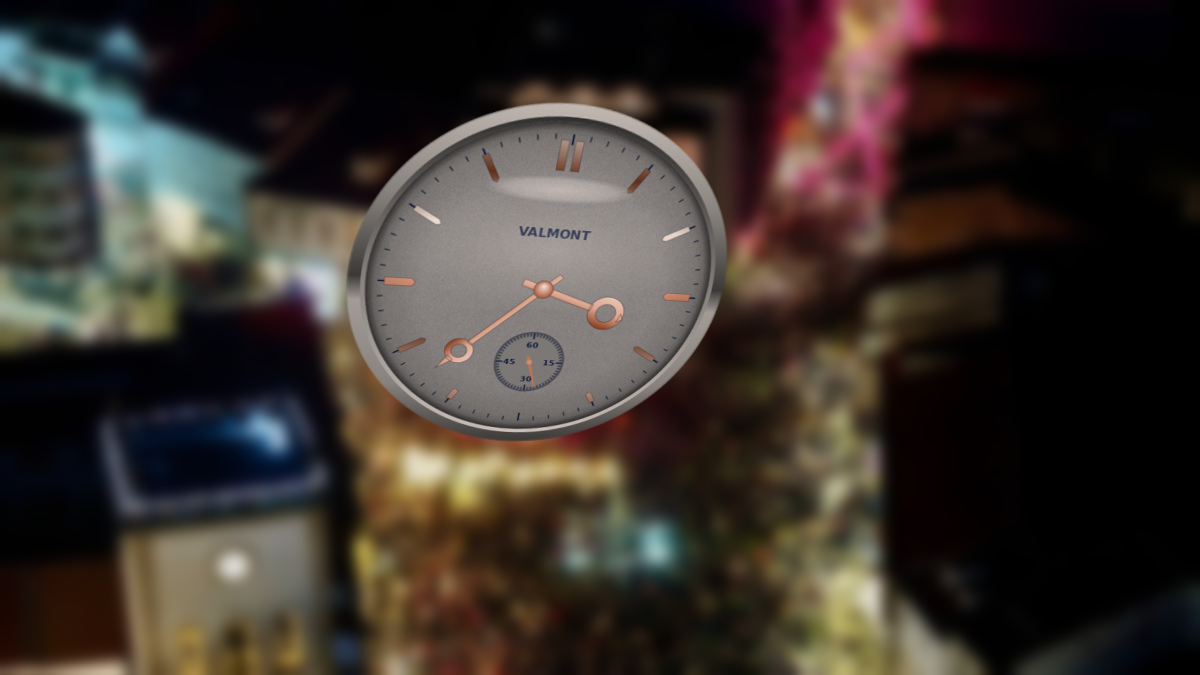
3:37:27
